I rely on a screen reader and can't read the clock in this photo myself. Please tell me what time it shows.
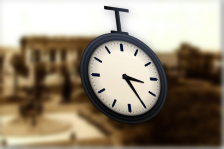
3:25
